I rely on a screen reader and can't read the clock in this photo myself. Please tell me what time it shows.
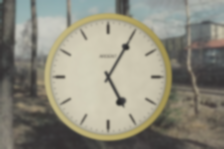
5:05
